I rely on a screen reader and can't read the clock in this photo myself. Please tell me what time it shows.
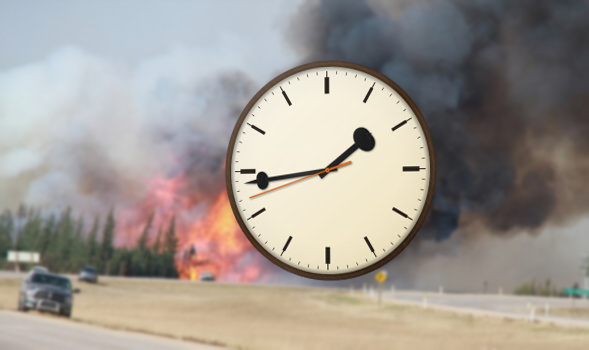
1:43:42
